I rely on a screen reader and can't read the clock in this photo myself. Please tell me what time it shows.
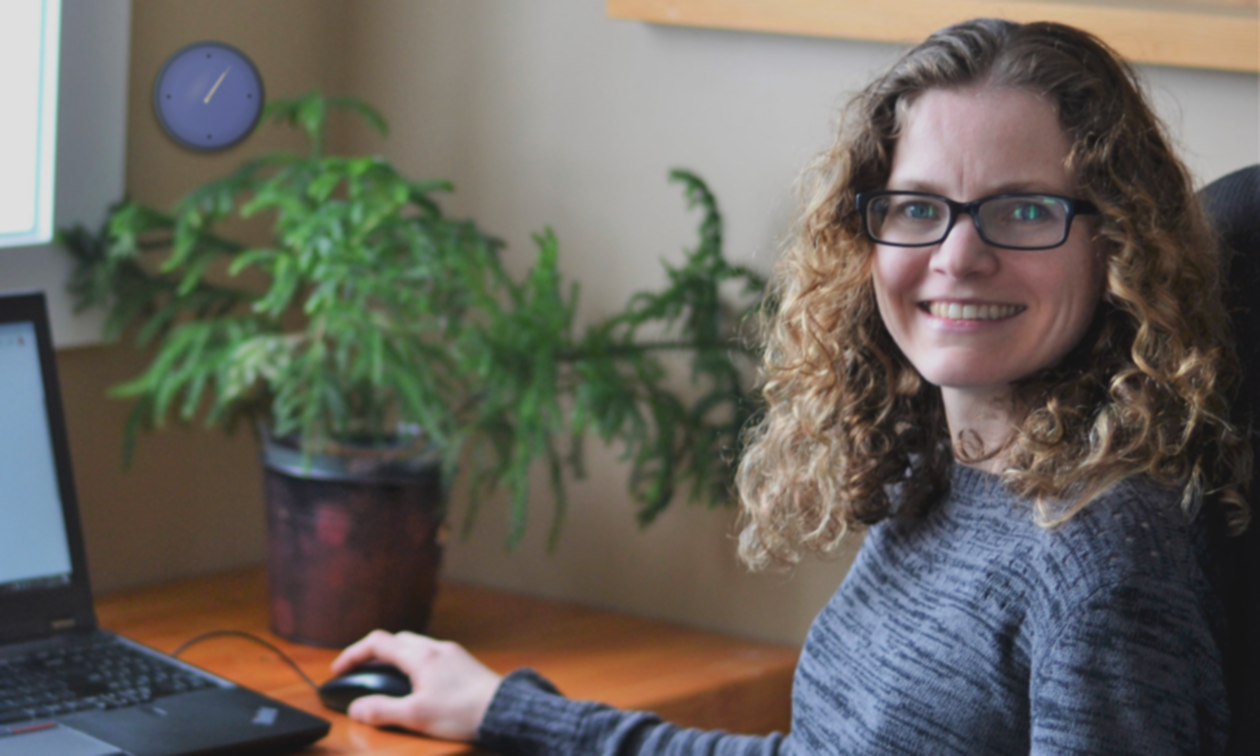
1:06
